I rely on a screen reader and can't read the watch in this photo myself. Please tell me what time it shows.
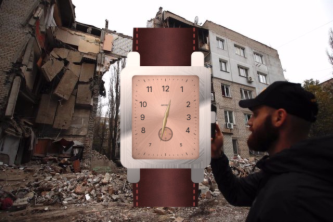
12:32
